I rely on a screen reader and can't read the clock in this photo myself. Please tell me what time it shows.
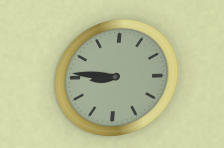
8:46
